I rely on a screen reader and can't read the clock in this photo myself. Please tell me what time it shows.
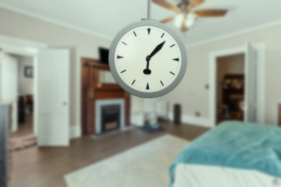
6:07
